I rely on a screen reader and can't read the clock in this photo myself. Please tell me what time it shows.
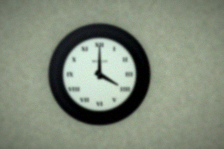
4:00
